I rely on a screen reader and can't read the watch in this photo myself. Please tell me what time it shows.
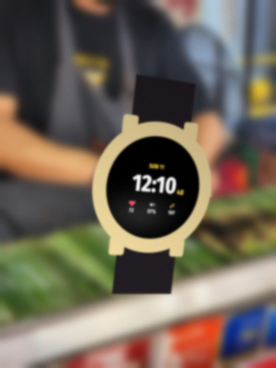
12:10
